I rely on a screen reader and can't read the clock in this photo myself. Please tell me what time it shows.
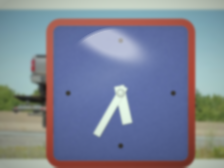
5:35
